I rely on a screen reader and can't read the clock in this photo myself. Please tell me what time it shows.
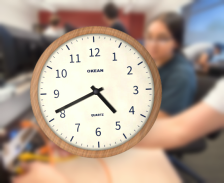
4:41
